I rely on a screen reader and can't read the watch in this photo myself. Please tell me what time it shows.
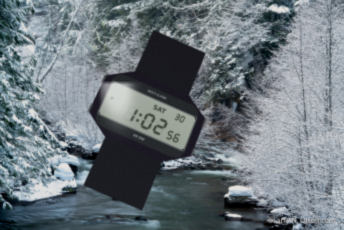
1:02
